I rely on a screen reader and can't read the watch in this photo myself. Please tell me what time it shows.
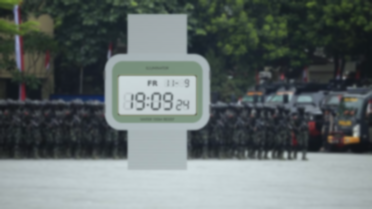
19:09:24
